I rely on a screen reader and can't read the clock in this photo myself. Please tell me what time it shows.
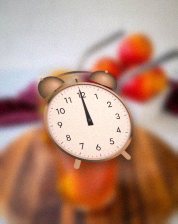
12:00
